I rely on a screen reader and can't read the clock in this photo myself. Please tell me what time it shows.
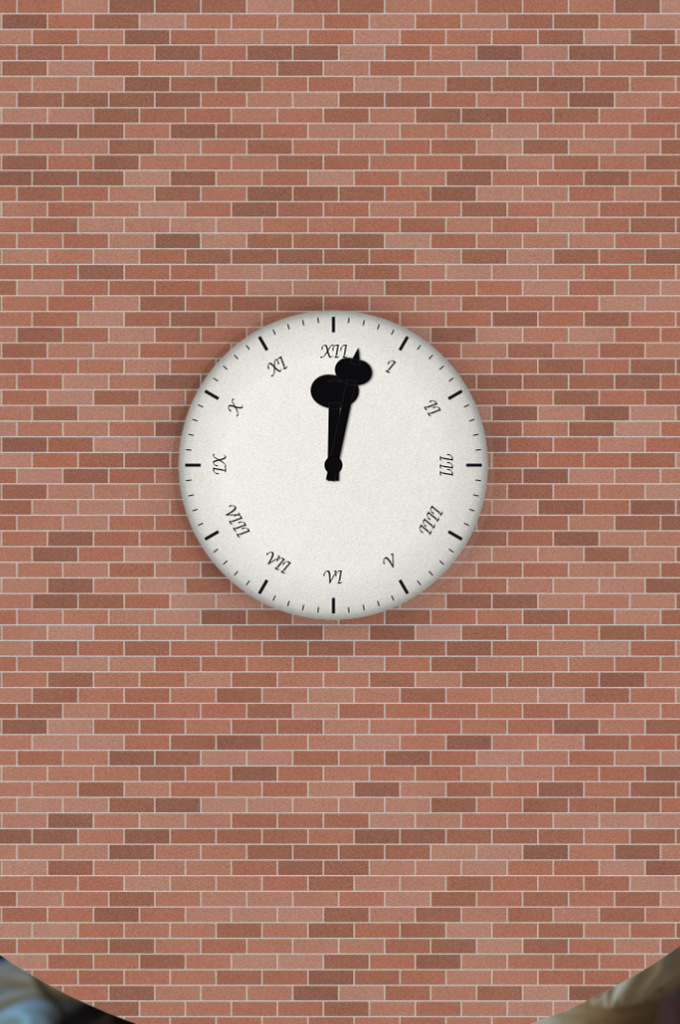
12:02
